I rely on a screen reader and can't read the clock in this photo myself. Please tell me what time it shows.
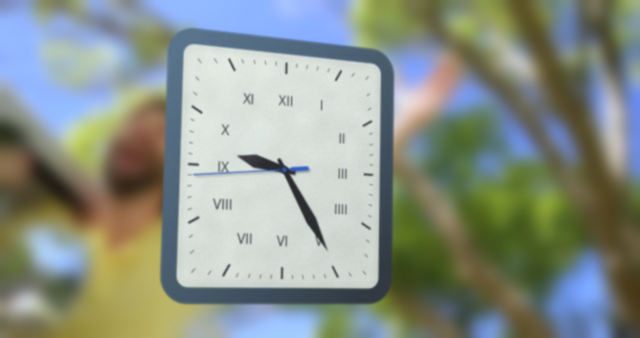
9:24:44
